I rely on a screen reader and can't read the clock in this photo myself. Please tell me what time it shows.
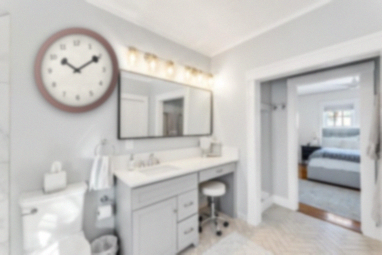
10:10
